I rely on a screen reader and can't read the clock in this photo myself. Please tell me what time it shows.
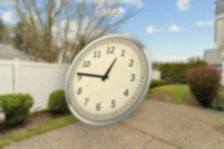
12:46
